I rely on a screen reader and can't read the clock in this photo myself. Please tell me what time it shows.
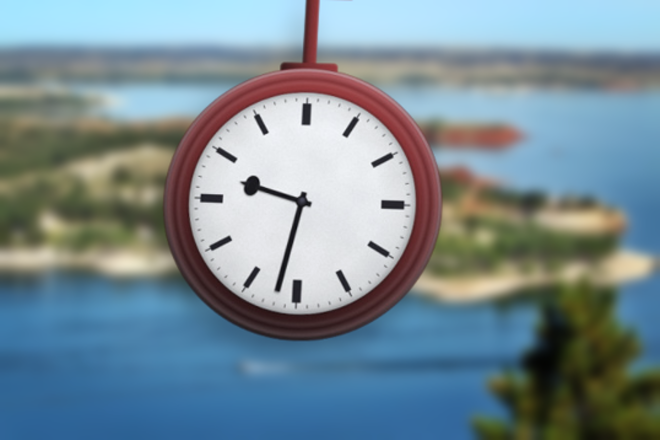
9:32
